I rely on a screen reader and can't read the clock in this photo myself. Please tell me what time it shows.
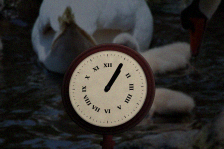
1:05
